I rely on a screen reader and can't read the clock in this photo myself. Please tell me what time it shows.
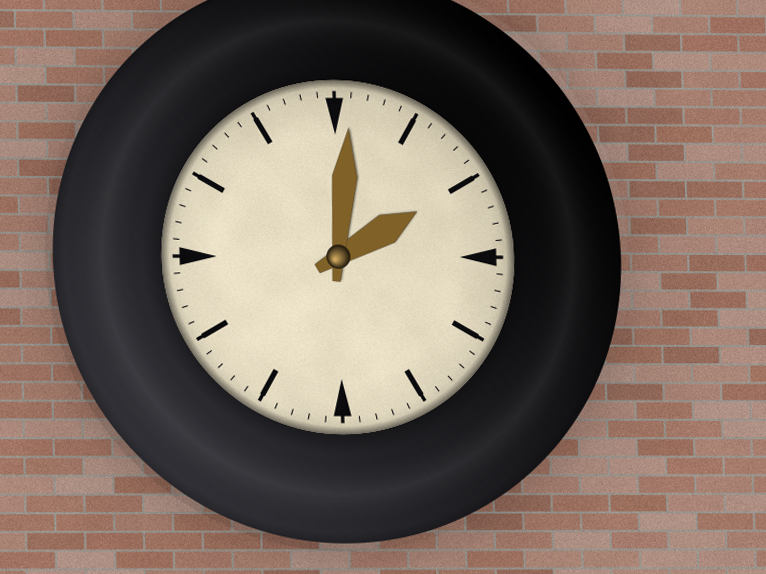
2:01
